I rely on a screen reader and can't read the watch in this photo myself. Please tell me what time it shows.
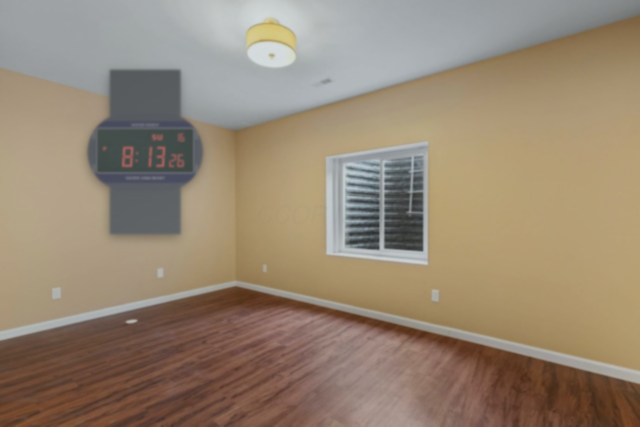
8:13:26
